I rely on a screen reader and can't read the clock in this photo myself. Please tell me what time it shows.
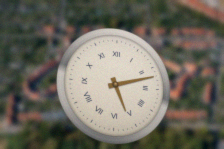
5:12
